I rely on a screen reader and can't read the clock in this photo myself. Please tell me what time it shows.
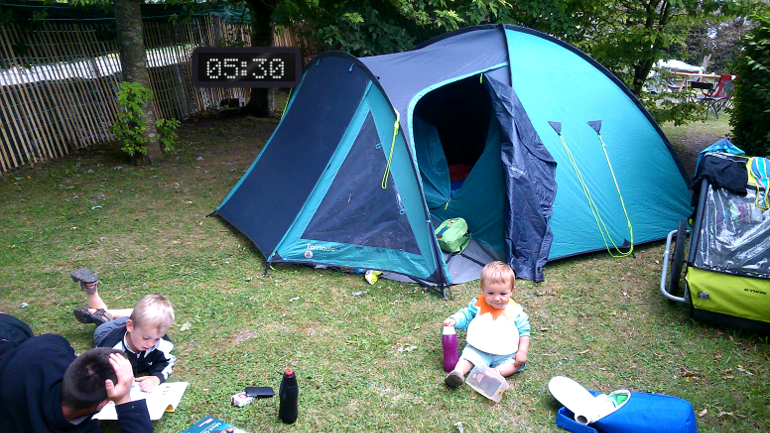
5:30
